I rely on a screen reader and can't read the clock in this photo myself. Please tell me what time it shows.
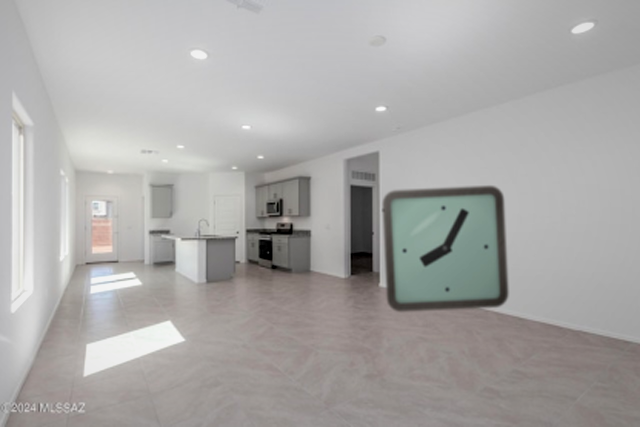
8:05
